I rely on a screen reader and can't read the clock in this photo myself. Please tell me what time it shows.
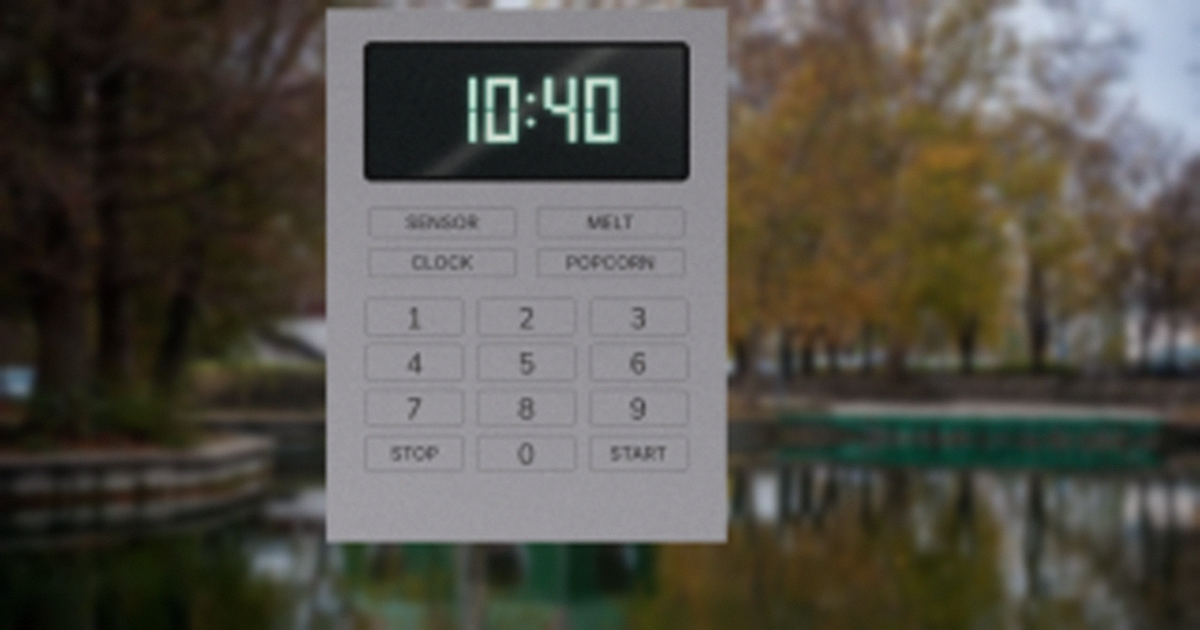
10:40
